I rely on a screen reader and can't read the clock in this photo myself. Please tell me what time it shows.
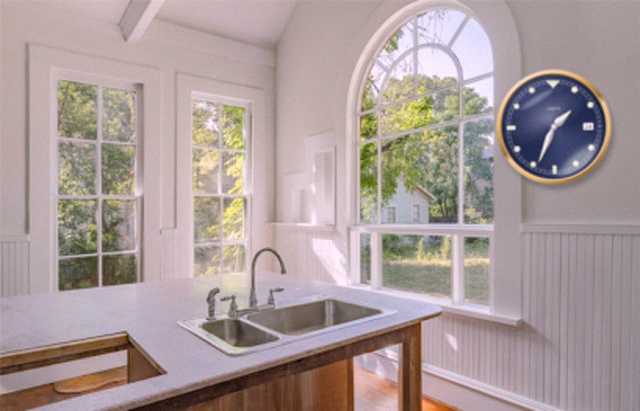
1:34
